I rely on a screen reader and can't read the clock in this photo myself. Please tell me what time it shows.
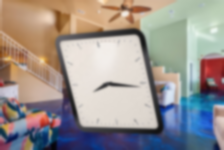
8:16
